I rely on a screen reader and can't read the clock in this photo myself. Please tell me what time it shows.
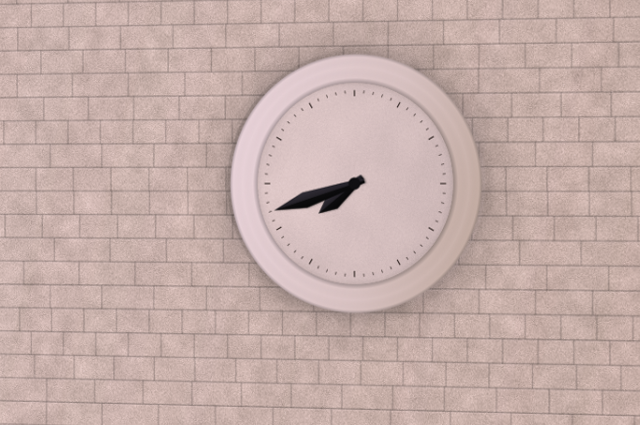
7:42
